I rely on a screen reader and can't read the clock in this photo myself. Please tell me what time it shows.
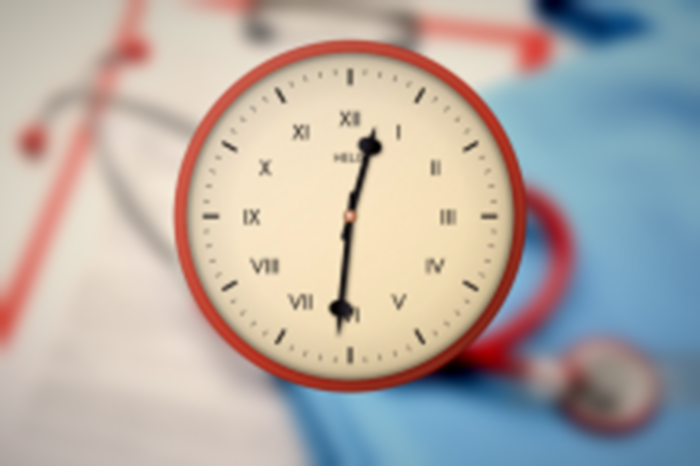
12:31
